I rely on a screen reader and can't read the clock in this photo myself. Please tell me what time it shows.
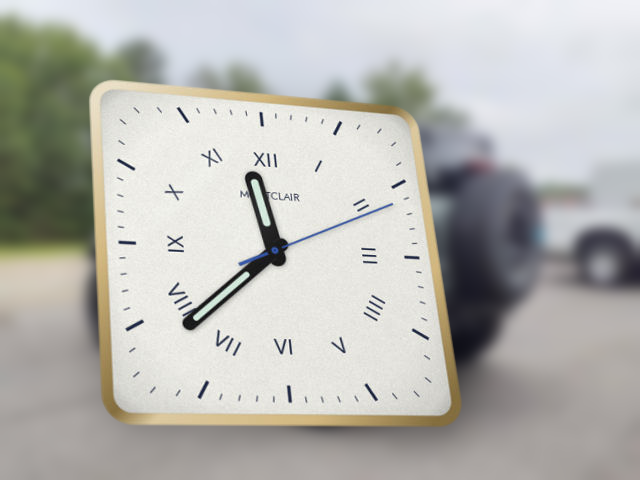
11:38:11
